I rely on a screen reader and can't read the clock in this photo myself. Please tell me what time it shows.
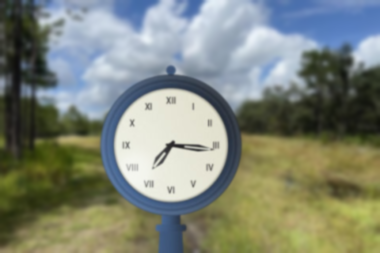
7:16
